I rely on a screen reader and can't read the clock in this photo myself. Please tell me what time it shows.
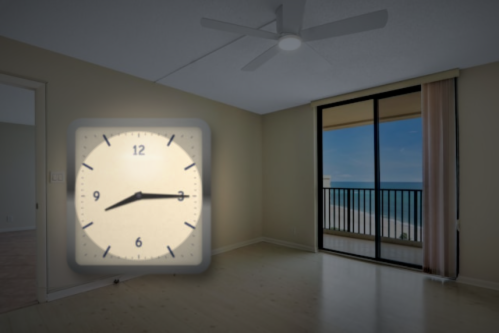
8:15
